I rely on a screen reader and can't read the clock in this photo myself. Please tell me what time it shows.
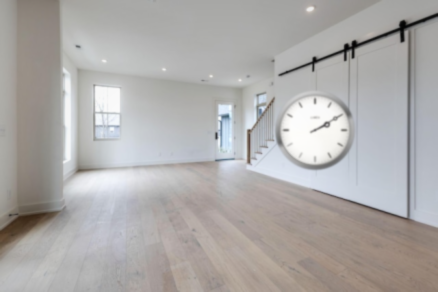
2:10
